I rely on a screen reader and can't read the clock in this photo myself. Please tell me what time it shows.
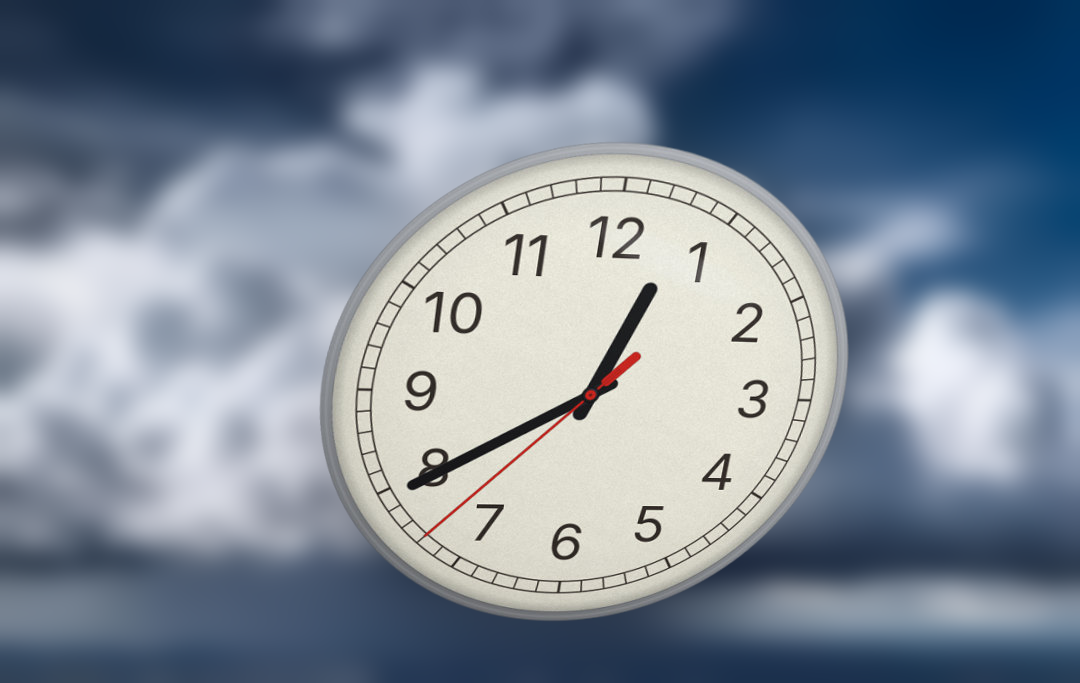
12:39:37
